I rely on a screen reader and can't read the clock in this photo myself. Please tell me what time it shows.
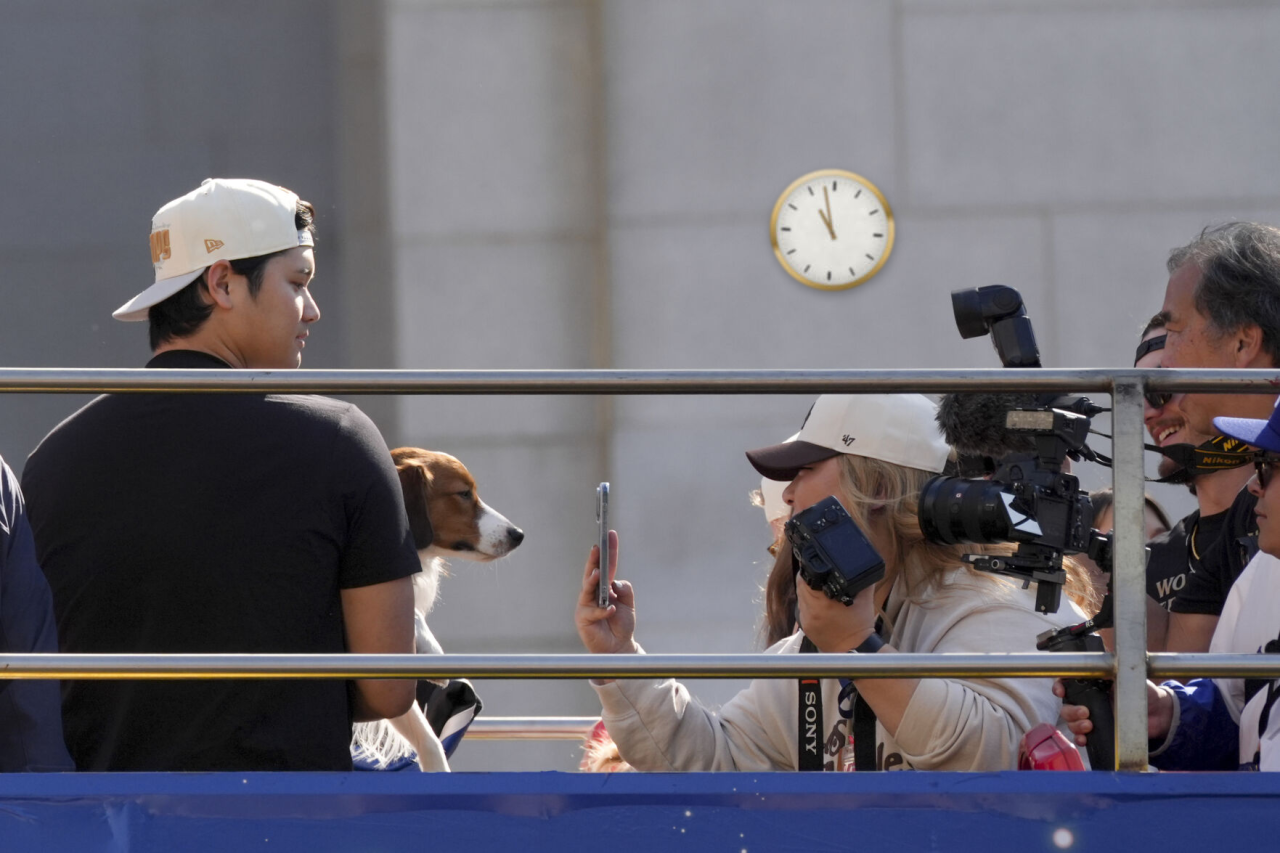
10:58
